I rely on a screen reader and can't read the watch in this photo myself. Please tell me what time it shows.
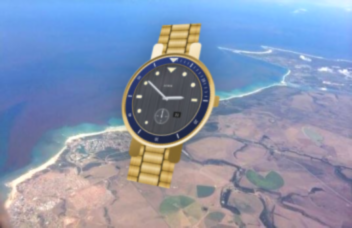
2:51
